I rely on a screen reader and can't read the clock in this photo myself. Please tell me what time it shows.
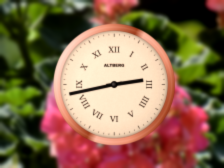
2:43
